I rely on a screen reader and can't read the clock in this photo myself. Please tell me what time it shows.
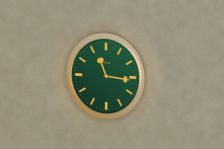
11:16
